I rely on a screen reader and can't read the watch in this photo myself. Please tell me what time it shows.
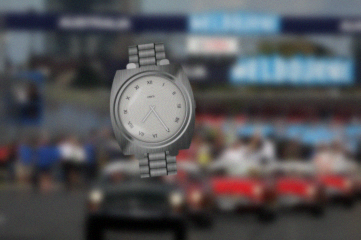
7:25
